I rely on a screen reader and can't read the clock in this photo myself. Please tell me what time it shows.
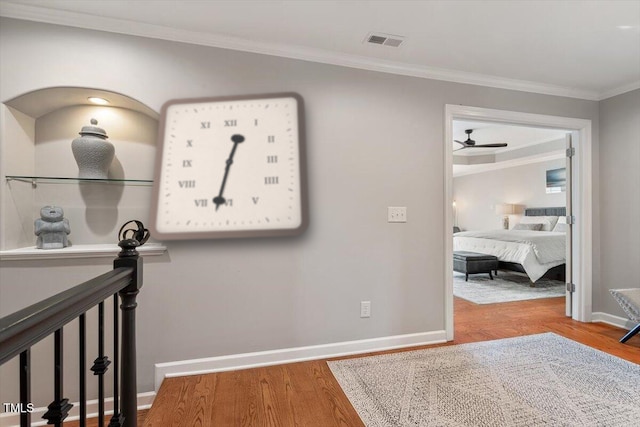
12:32
